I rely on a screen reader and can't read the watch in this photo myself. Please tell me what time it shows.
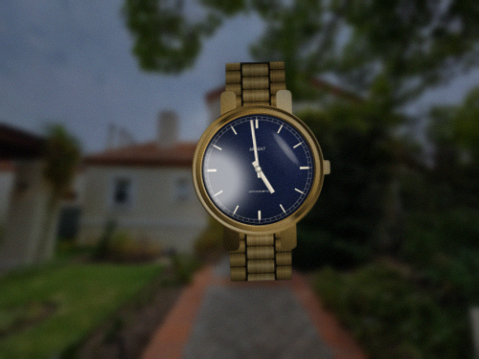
4:59
